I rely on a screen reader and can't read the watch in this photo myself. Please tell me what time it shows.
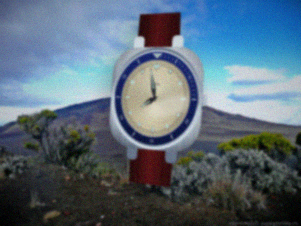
7:58
